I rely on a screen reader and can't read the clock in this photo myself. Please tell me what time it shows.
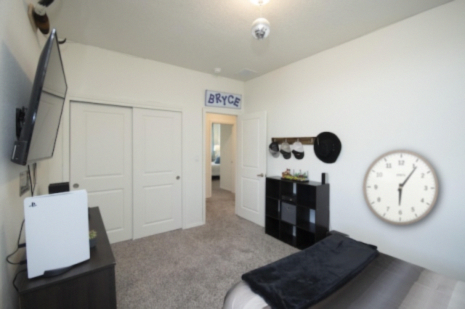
6:06
